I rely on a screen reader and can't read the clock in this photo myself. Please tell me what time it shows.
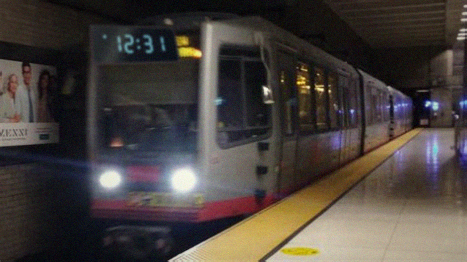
12:31
